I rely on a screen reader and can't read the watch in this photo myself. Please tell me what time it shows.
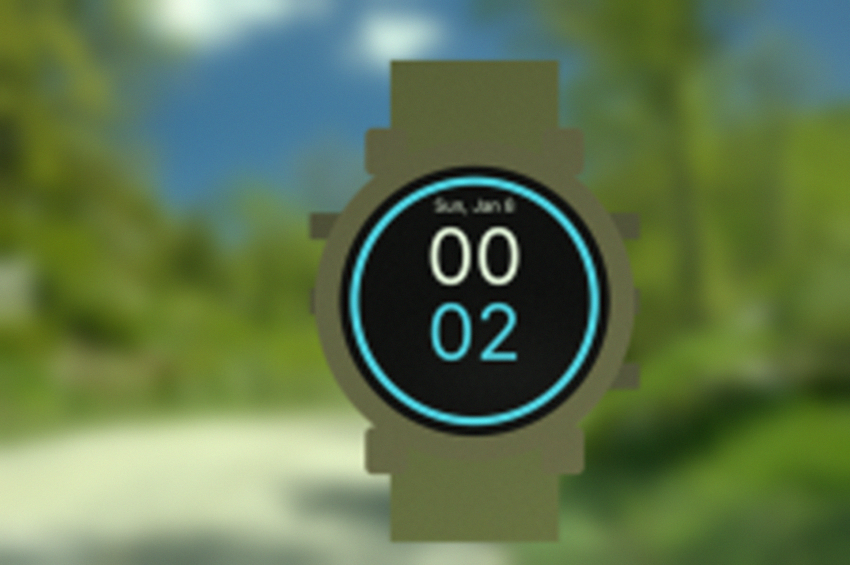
0:02
